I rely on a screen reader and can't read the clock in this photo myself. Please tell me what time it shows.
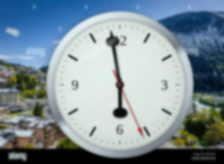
5:58:26
